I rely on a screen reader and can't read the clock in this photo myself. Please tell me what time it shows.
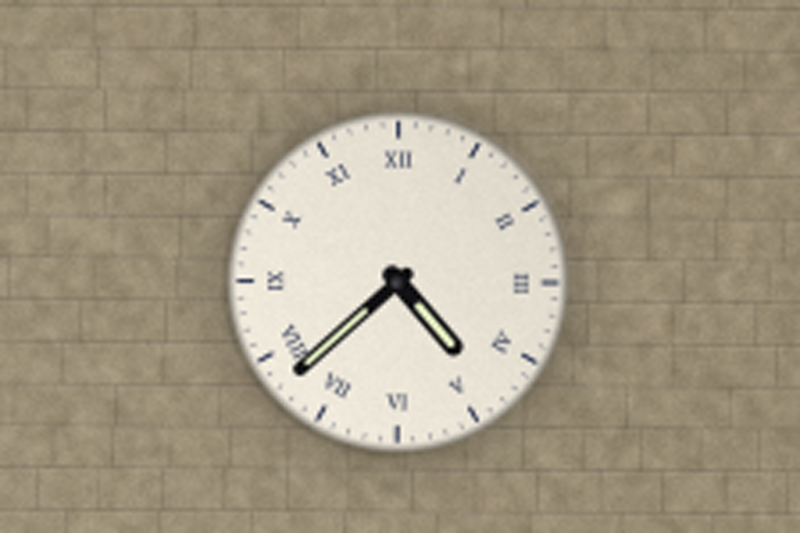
4:38
